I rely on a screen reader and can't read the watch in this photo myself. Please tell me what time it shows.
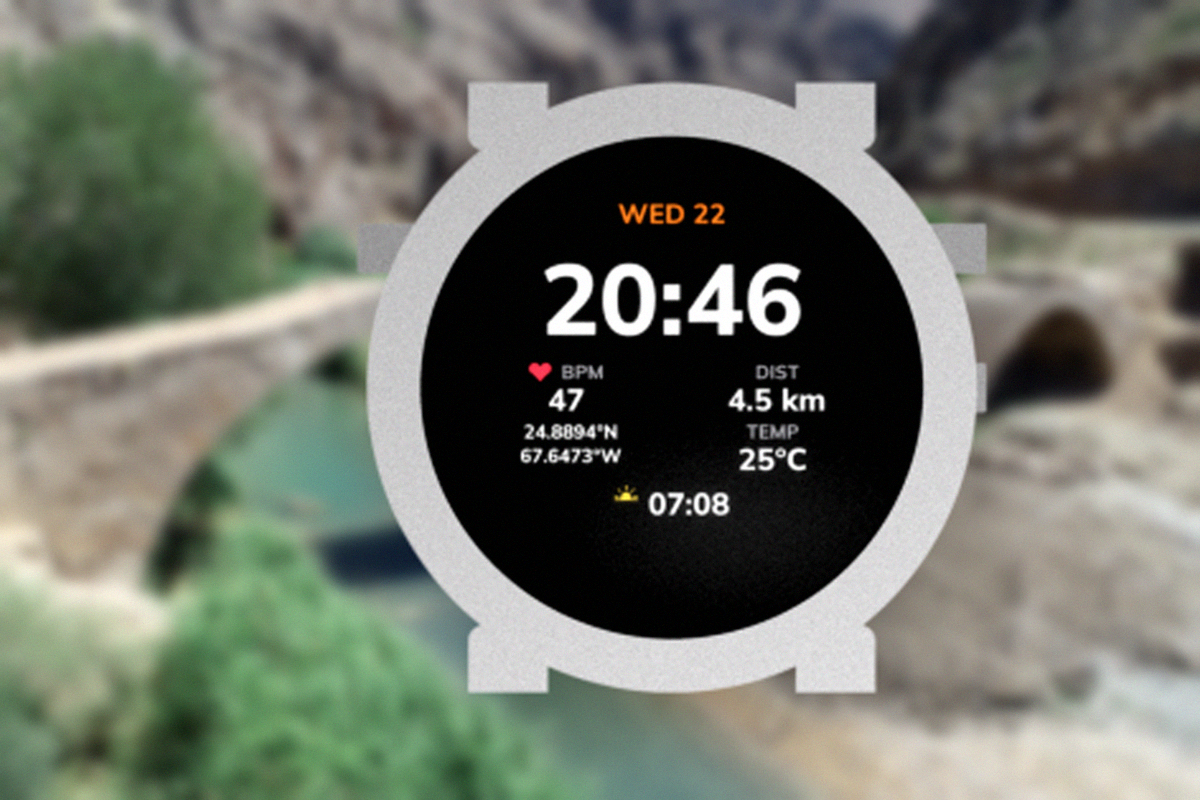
20:46
